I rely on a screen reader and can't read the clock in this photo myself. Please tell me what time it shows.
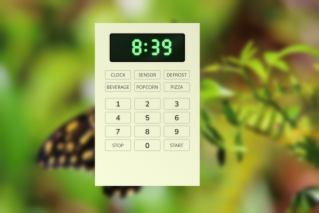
8:39
